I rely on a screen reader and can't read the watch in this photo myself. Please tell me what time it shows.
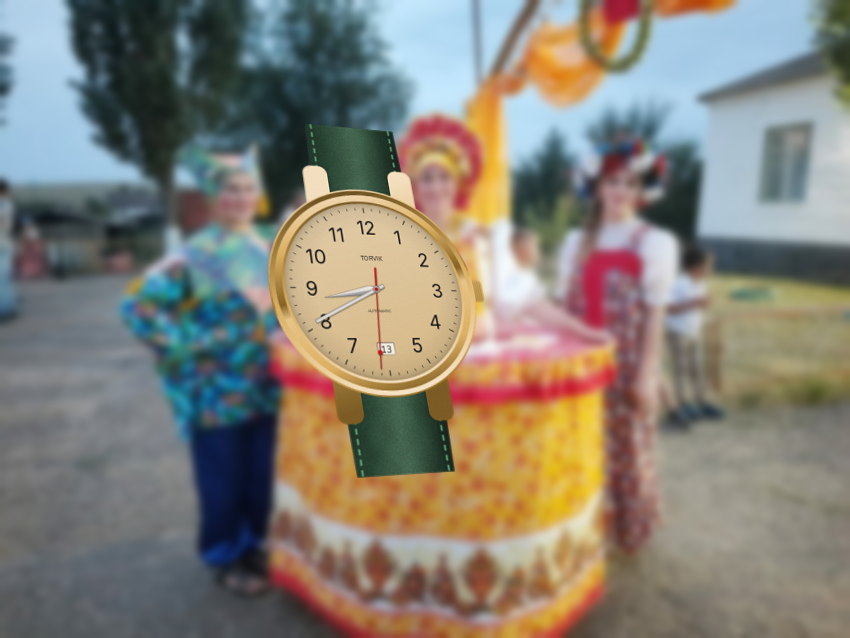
8:40:31
